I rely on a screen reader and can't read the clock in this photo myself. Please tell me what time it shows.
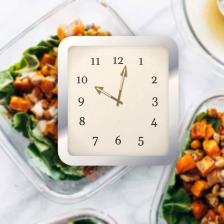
10:02
